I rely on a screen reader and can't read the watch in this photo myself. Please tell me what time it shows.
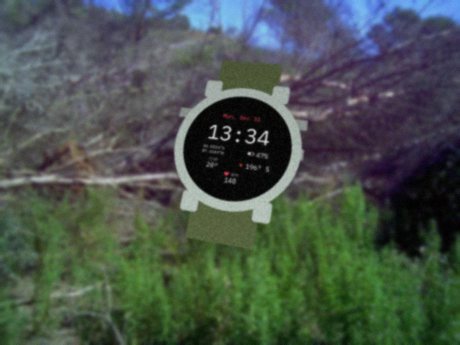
13:34
